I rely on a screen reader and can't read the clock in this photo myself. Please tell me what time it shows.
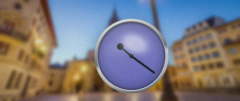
10:21
